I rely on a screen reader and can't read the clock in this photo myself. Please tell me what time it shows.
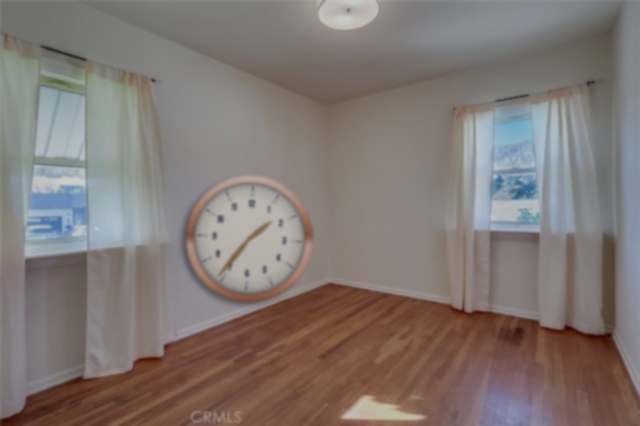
1:36
